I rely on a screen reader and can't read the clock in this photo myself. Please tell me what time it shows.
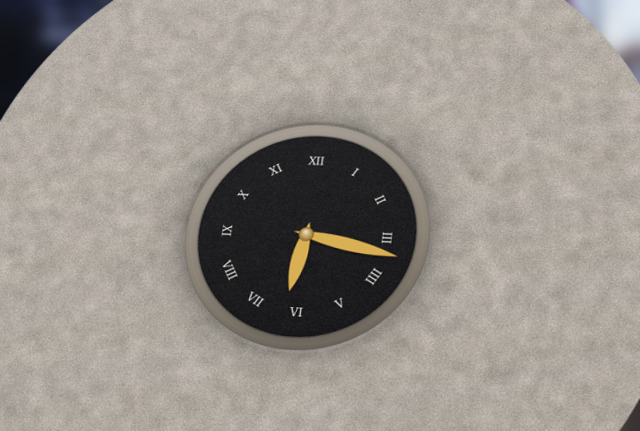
6:17
